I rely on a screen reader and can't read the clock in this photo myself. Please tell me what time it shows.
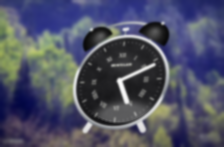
5:11
